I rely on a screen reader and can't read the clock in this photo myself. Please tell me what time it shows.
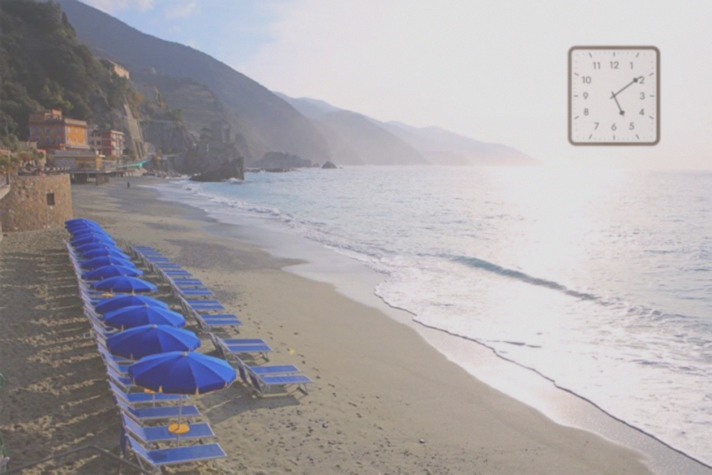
5:09
